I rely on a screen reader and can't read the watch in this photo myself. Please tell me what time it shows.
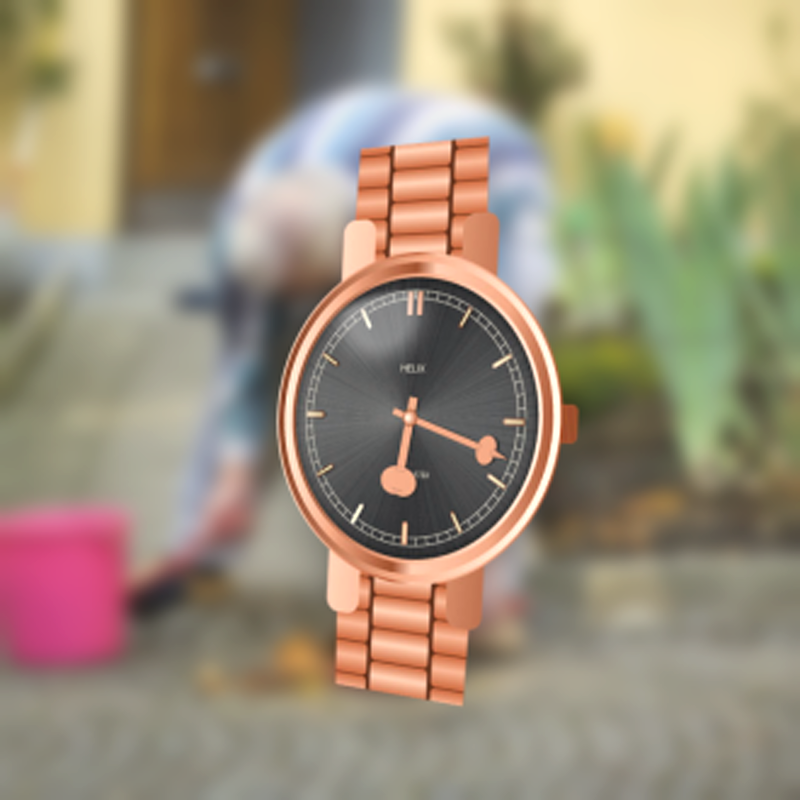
6:18
